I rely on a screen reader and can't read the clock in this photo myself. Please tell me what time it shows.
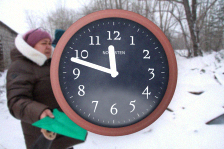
11:48
